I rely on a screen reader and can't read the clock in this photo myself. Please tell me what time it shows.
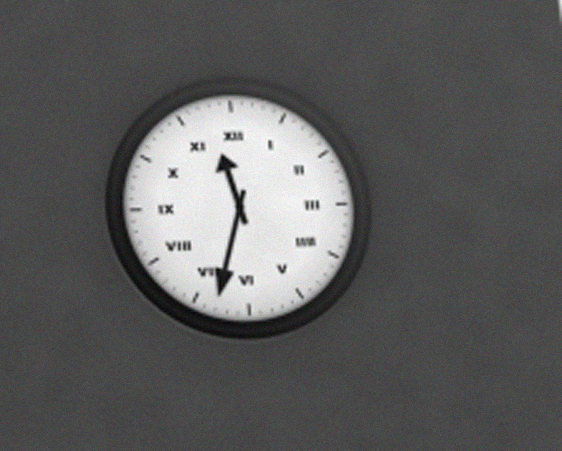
11:33
